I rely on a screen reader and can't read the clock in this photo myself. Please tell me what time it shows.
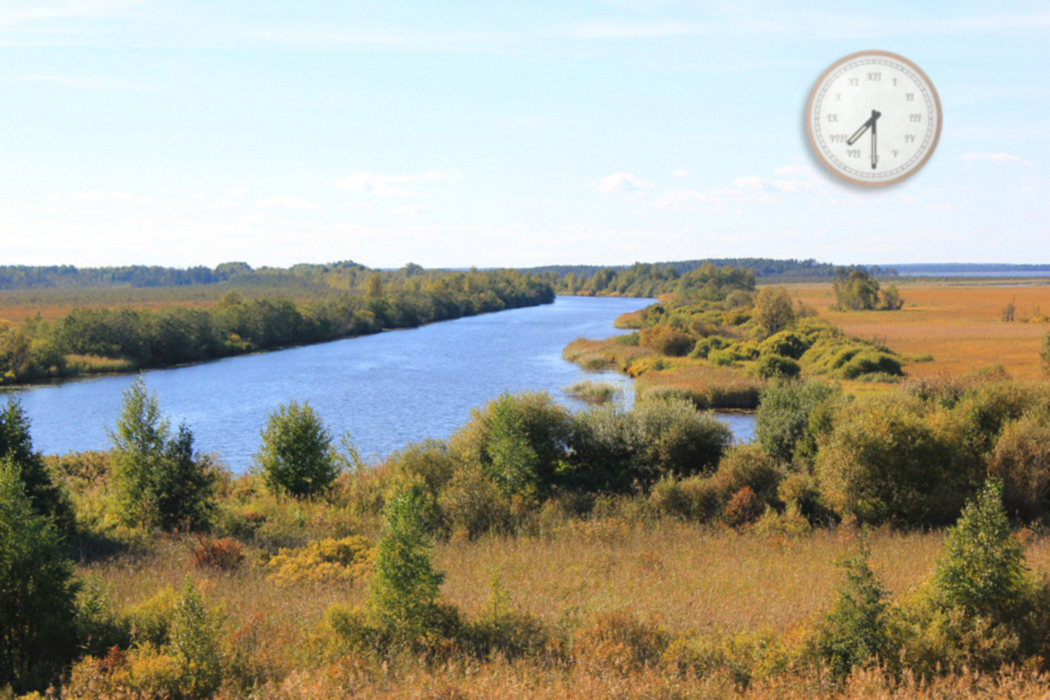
7:30
